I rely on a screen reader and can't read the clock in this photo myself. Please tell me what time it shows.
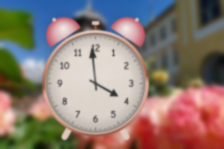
3:59
